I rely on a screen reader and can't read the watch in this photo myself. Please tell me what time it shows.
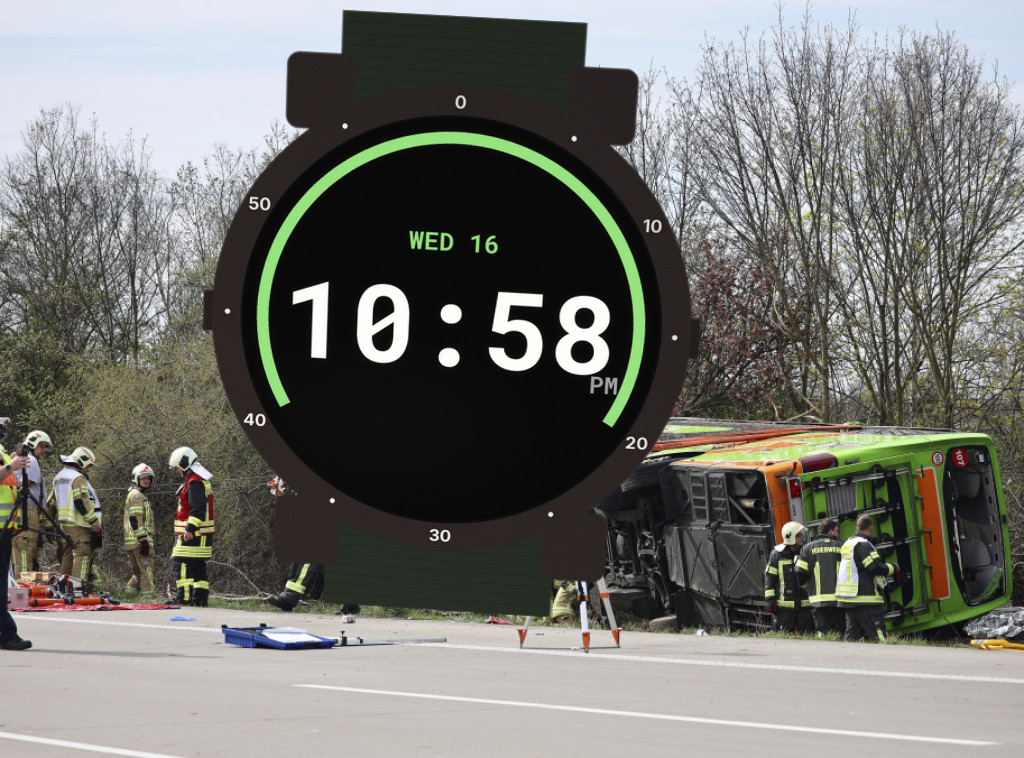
10:58
